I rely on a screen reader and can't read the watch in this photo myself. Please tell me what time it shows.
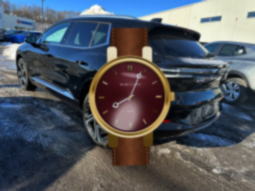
8:04
